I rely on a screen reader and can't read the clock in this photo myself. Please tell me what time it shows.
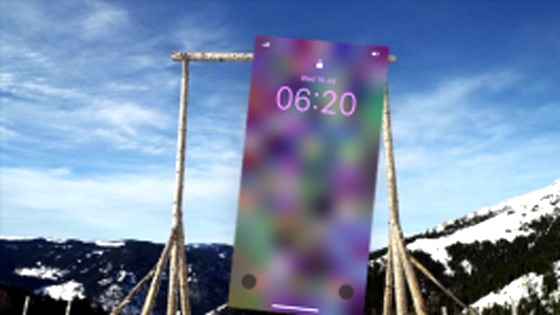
6:20
